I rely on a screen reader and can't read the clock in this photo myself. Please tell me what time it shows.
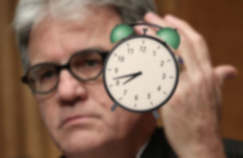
7:42
